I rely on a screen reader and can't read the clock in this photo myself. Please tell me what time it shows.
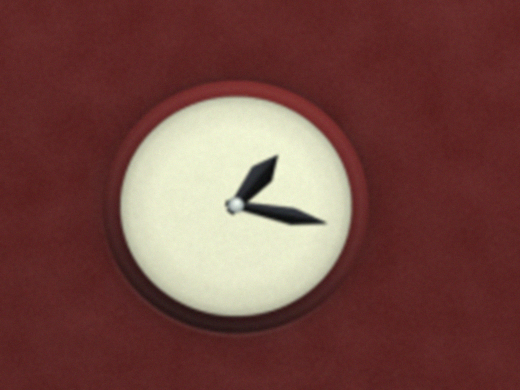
1:17
